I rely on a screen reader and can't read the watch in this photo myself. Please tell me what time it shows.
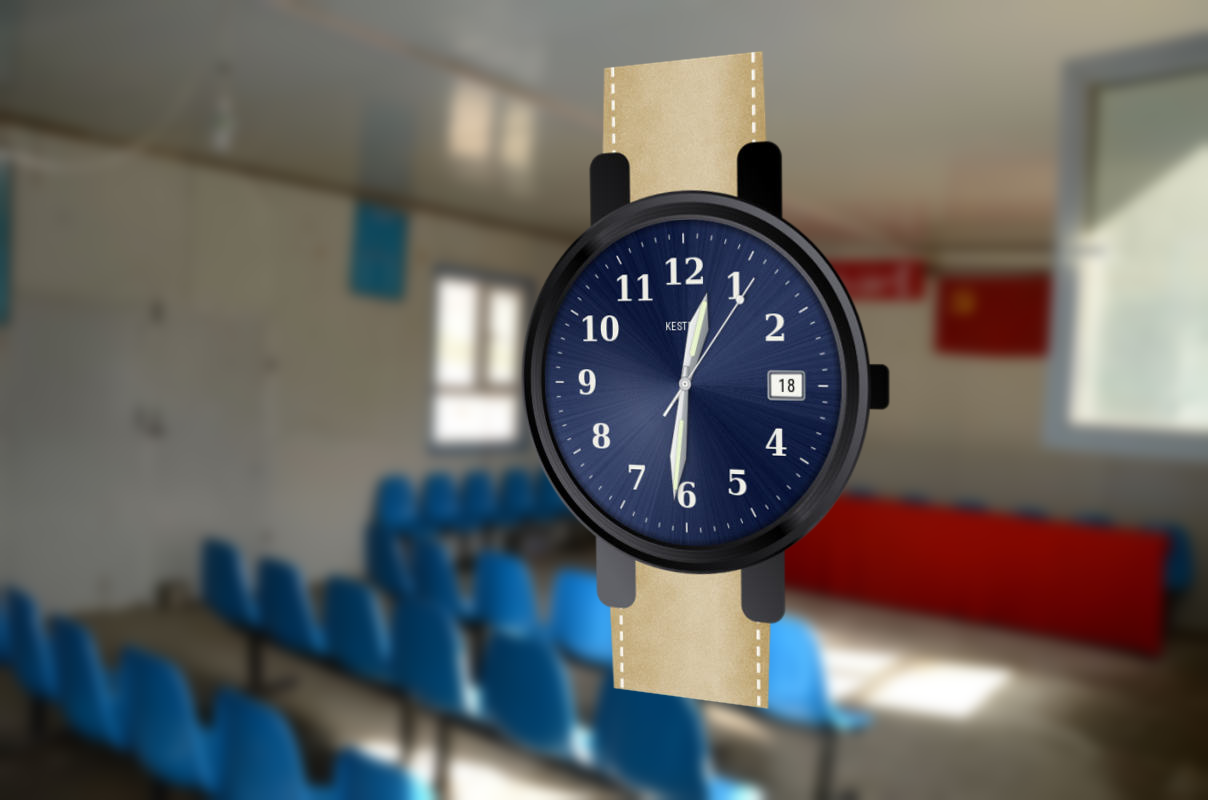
12:31:06
